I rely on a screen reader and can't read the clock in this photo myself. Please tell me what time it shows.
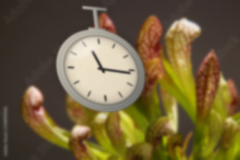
11:16
